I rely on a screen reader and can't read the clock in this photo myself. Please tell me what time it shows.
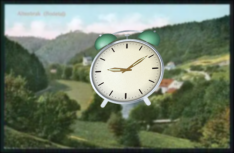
9:09
